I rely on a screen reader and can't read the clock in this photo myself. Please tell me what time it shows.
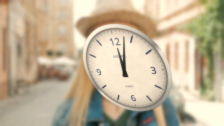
12:03
